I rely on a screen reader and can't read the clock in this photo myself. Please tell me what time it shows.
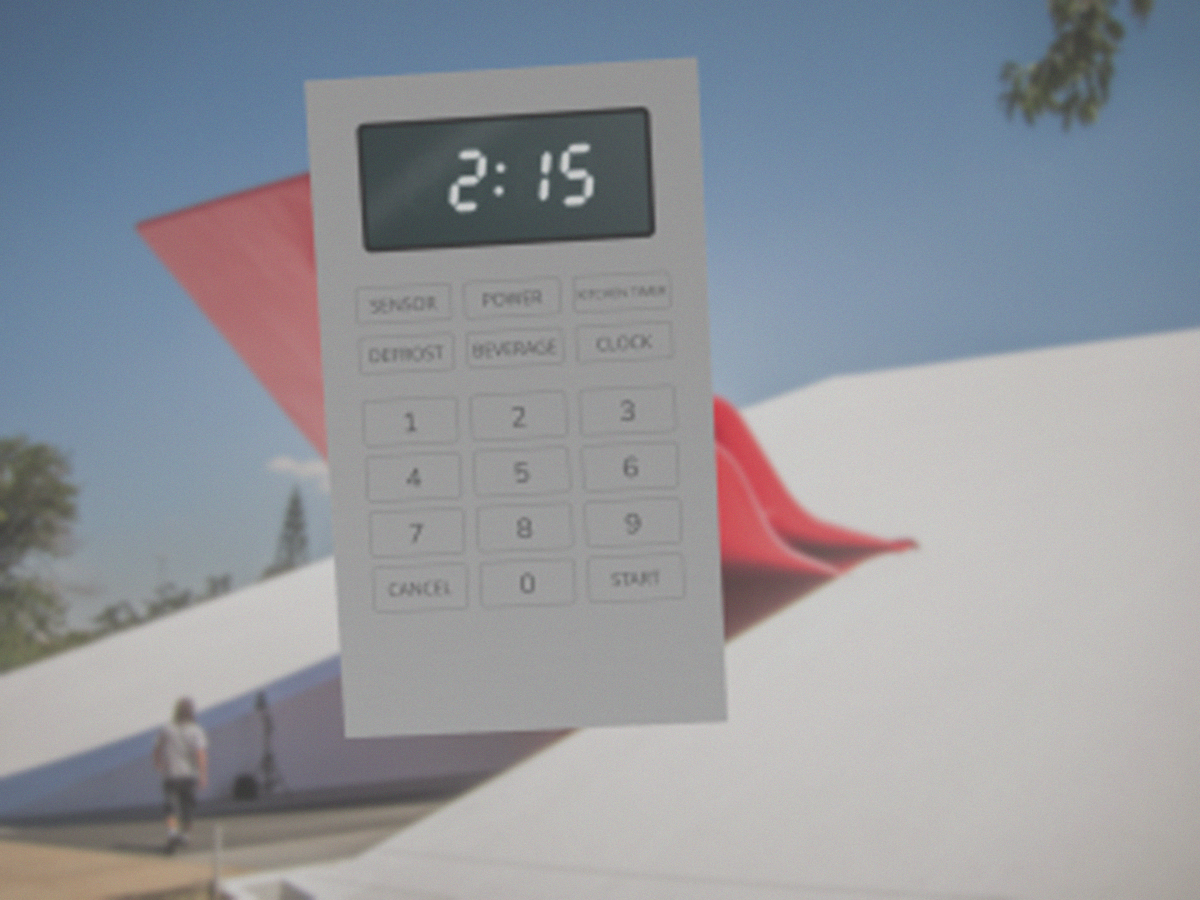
2:15
